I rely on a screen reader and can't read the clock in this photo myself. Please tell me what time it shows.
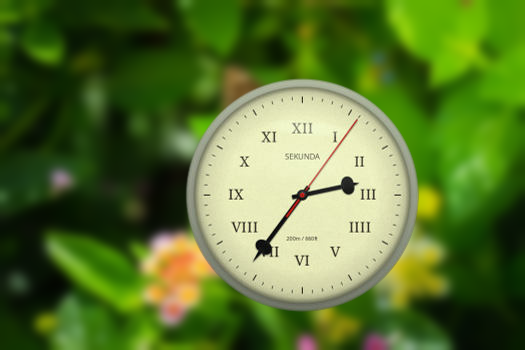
2:36:06
